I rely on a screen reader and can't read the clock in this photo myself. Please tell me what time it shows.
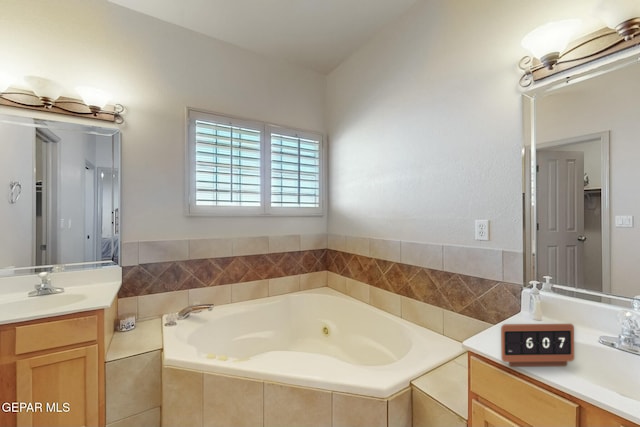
6:07
